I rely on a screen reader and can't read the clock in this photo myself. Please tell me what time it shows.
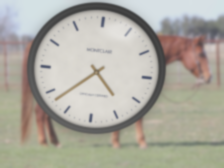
4:38
